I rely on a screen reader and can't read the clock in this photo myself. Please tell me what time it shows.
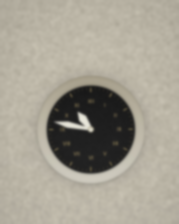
10:47
